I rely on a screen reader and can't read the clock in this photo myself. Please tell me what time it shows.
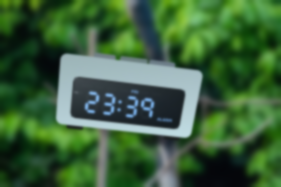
23:39
